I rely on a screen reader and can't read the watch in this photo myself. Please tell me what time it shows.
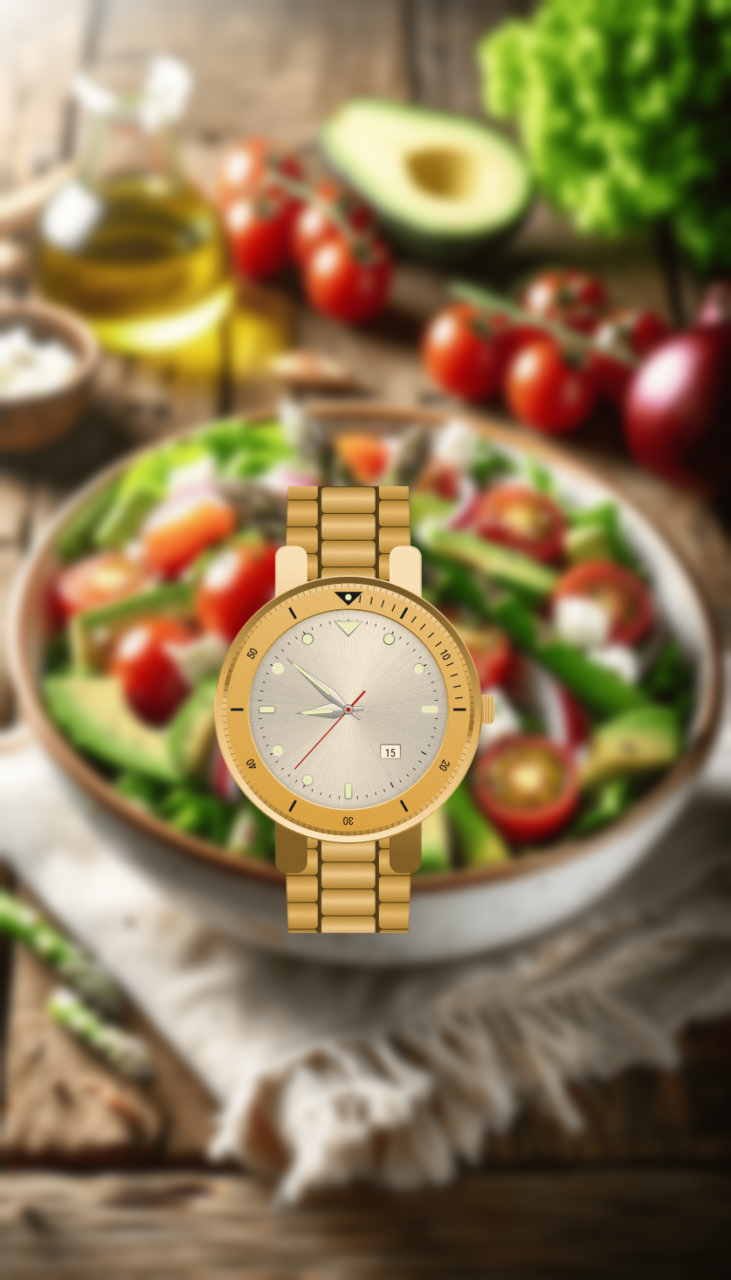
8:51:37
